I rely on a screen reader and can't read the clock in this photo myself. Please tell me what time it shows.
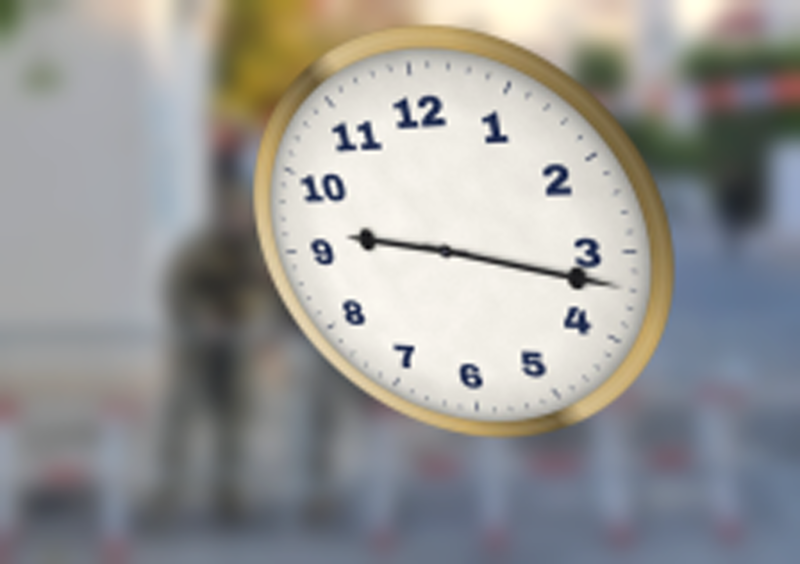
9:17
